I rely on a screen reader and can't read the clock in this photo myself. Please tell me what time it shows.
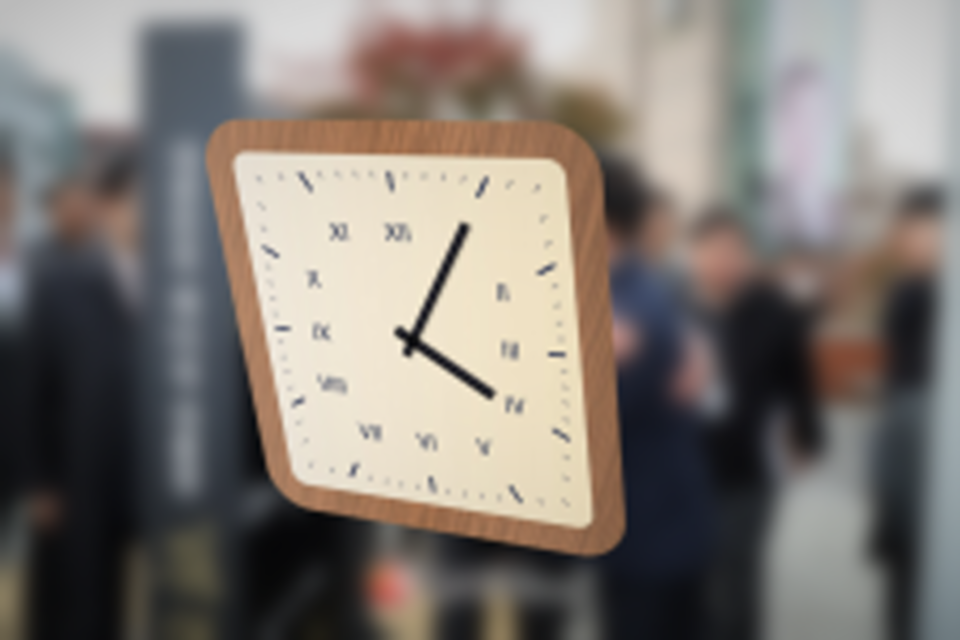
4:05
